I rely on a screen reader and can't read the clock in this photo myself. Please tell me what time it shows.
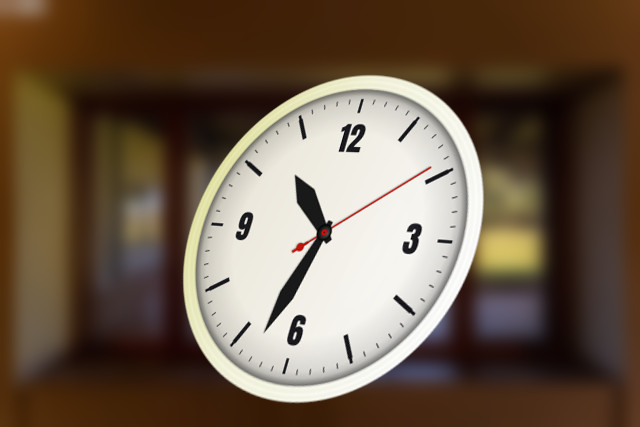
10:33:09
